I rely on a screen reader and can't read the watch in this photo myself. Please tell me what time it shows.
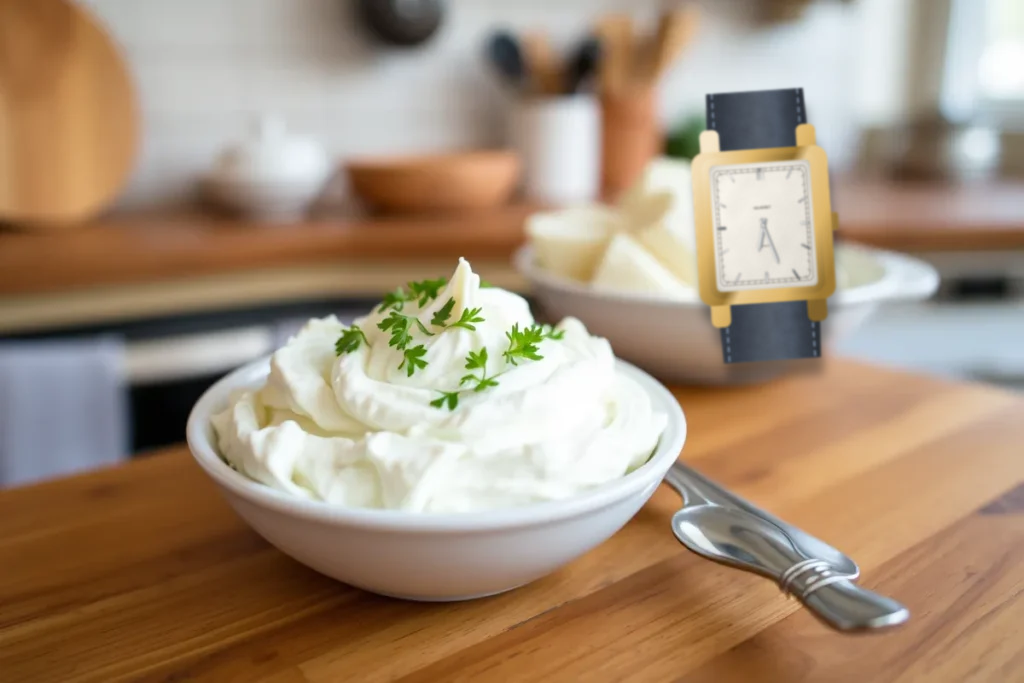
6:27
